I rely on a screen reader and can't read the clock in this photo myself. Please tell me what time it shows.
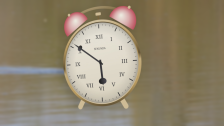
5:51
